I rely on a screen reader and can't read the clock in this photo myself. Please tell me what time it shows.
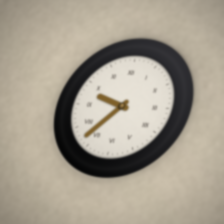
9:37
